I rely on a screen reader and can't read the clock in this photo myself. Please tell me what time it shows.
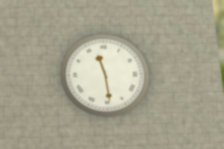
11:29
